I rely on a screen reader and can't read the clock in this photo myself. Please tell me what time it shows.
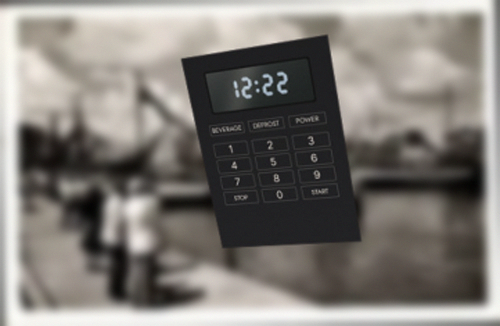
12:22
